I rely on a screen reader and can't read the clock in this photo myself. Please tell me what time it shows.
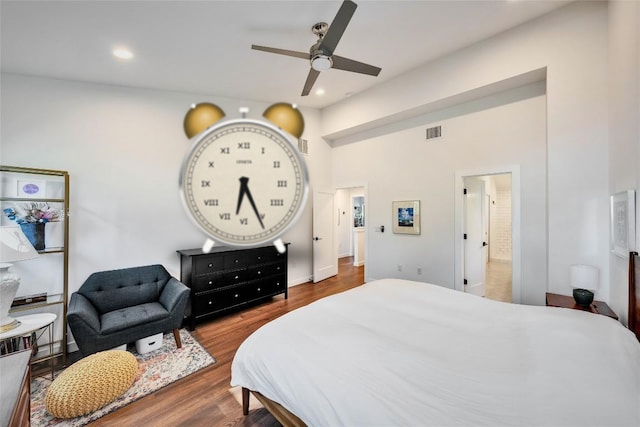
6:26
